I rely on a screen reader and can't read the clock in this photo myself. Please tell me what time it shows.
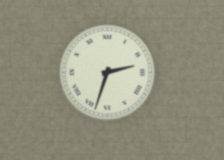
2:33
